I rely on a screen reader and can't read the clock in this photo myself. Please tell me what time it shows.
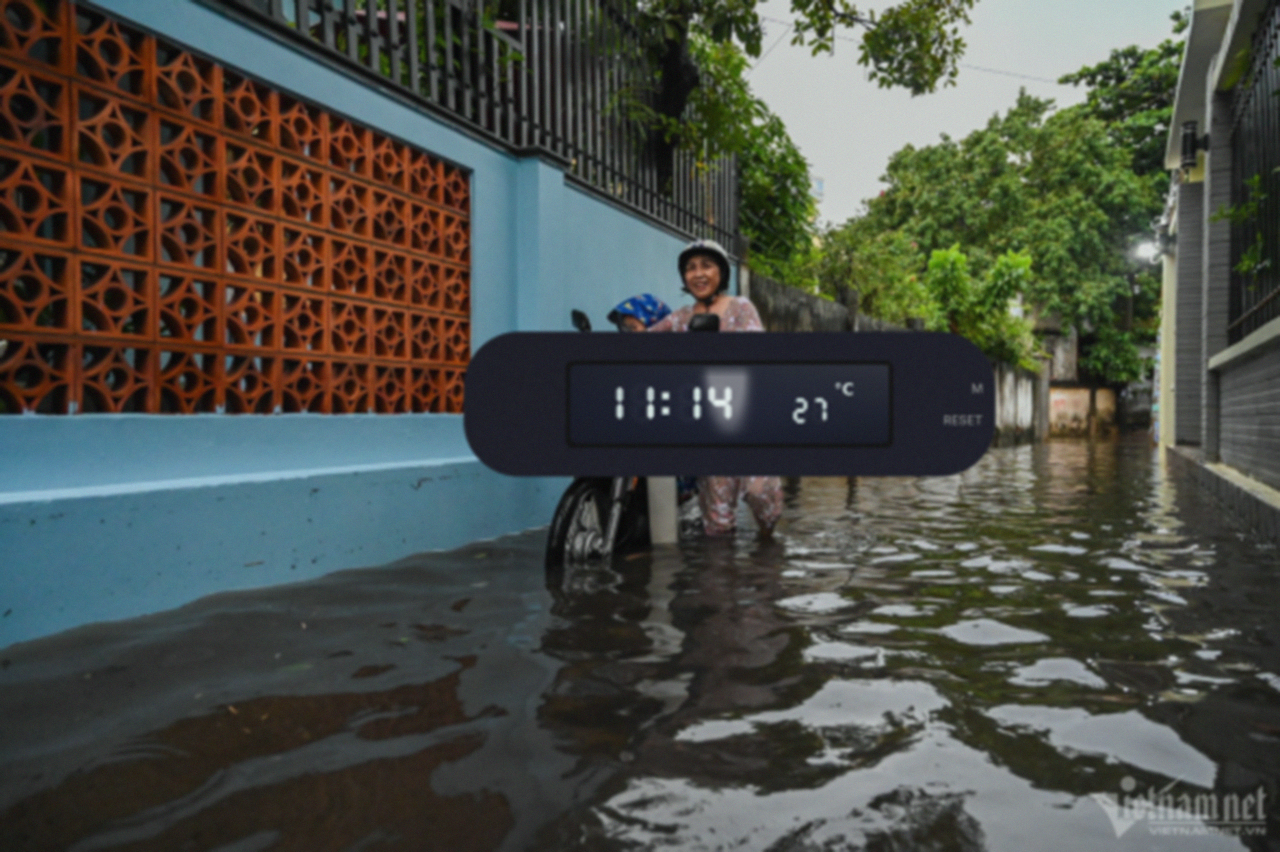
11:14
